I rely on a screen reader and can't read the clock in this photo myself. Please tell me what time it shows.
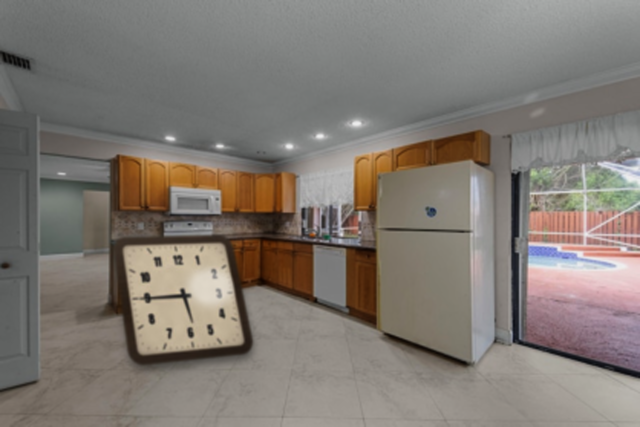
5:45
